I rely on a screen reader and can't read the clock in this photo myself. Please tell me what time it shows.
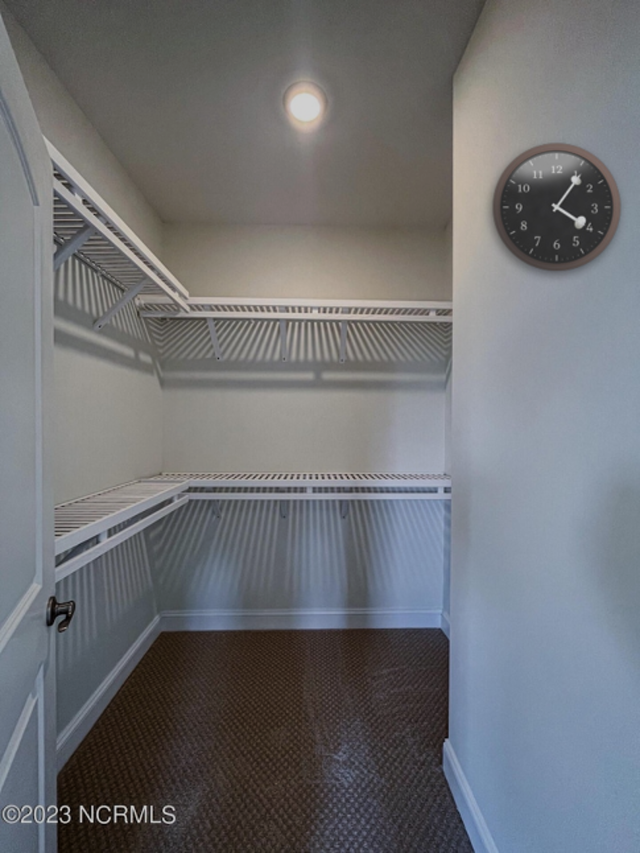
4:06
